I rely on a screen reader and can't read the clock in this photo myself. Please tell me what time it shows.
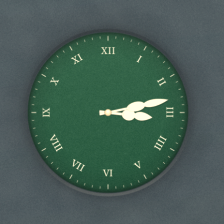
3:13
